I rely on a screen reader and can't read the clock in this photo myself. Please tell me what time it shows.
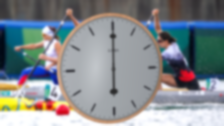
6:00
